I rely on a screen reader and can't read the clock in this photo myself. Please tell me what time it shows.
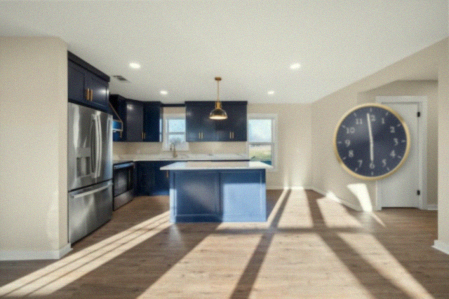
5:59
